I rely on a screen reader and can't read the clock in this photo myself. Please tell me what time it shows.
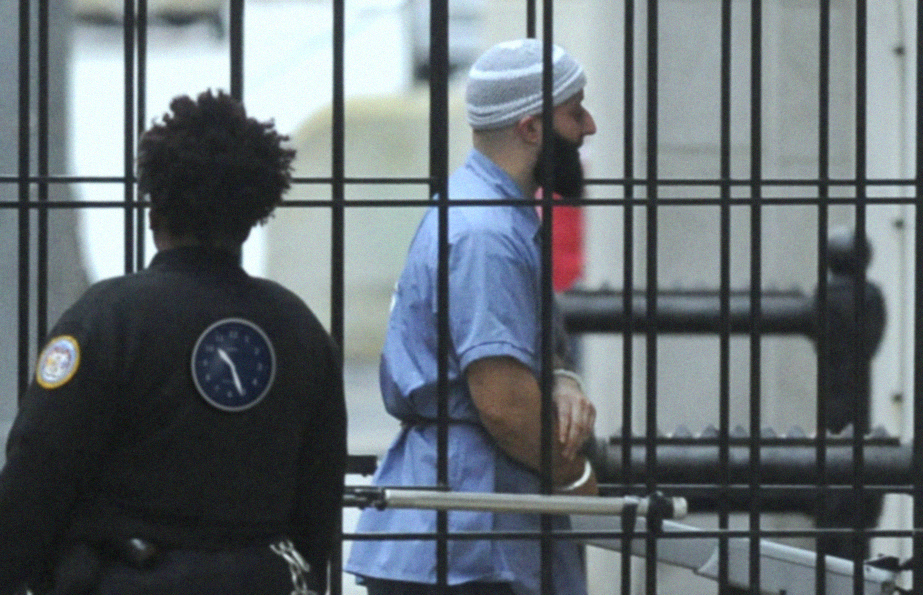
10:26
